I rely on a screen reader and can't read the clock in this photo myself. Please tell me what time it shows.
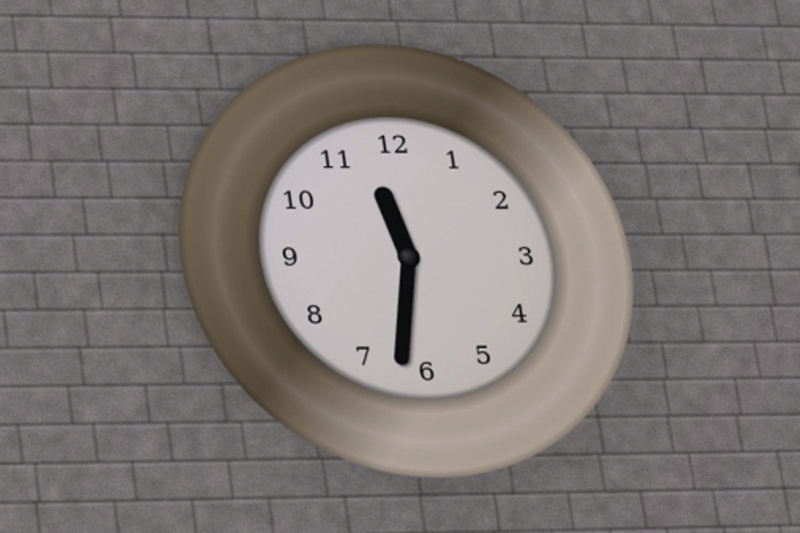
11:32
